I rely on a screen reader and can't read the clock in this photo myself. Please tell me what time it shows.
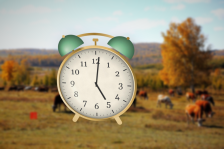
5:01
